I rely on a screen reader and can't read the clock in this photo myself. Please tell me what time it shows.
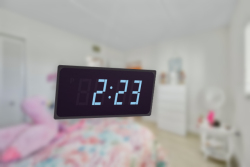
2:23
